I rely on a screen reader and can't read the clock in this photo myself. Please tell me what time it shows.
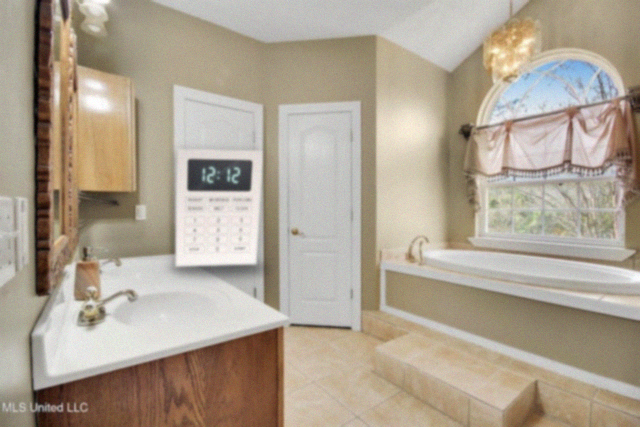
12:12
